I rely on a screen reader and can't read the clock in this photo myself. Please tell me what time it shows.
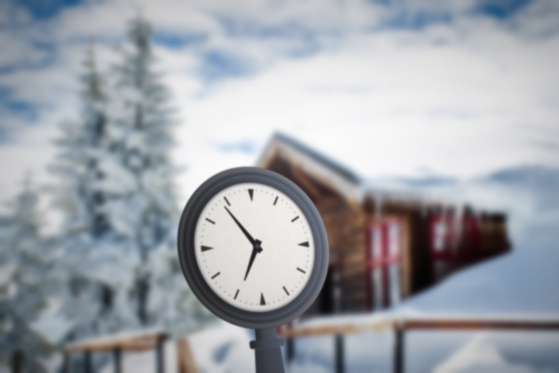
6:54
